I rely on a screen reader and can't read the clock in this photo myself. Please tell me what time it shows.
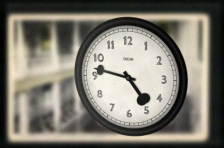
4:47
